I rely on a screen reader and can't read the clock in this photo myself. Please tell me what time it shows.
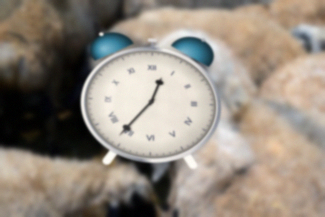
12:36
